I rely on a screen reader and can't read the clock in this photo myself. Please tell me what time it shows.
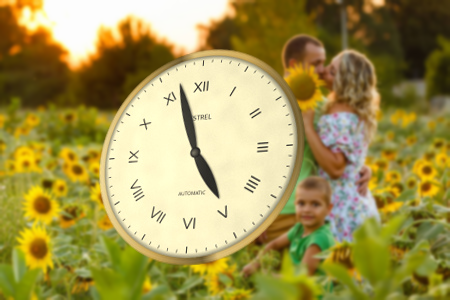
4:57
